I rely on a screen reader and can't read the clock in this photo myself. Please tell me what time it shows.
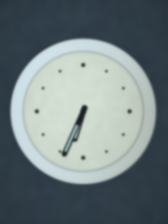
6:34
